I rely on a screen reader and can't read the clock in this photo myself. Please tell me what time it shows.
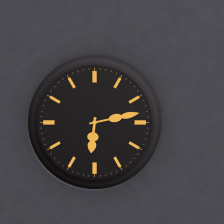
6:13
